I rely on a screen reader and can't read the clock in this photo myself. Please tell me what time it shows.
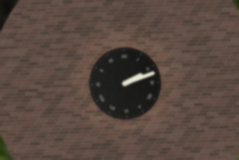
2:12
